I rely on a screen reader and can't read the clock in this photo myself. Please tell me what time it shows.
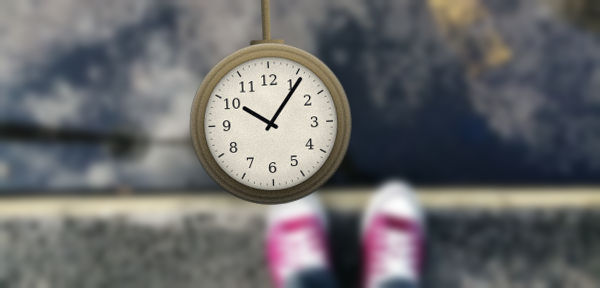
10:06
